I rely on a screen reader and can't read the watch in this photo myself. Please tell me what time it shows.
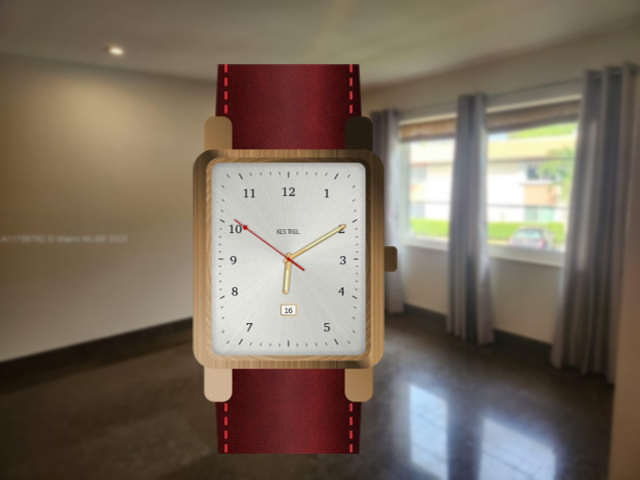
6:09:51
